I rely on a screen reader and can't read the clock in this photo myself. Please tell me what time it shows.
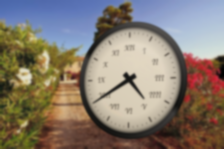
4:40
